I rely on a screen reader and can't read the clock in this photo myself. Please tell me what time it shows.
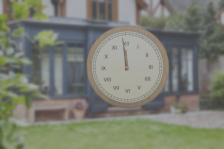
11:59
